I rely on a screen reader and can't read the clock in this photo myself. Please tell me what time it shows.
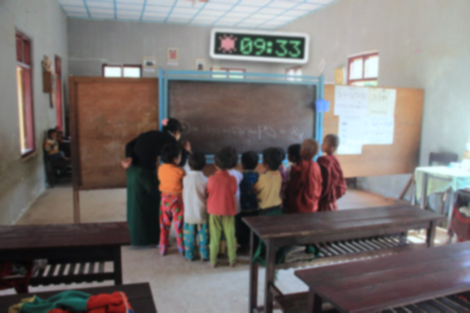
9:33
